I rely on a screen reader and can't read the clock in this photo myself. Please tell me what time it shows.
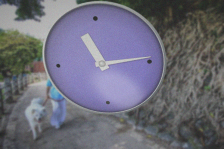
11:14
